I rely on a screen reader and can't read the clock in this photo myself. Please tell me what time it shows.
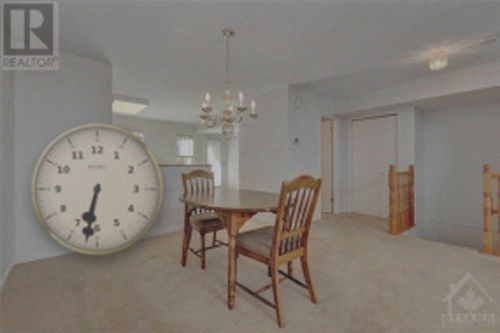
6:32
